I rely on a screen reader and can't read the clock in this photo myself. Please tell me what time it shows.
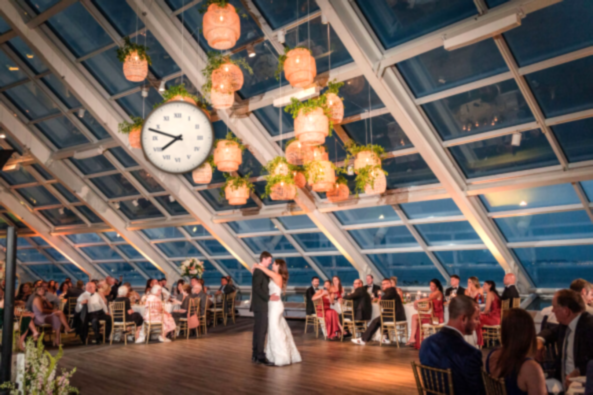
7:48
